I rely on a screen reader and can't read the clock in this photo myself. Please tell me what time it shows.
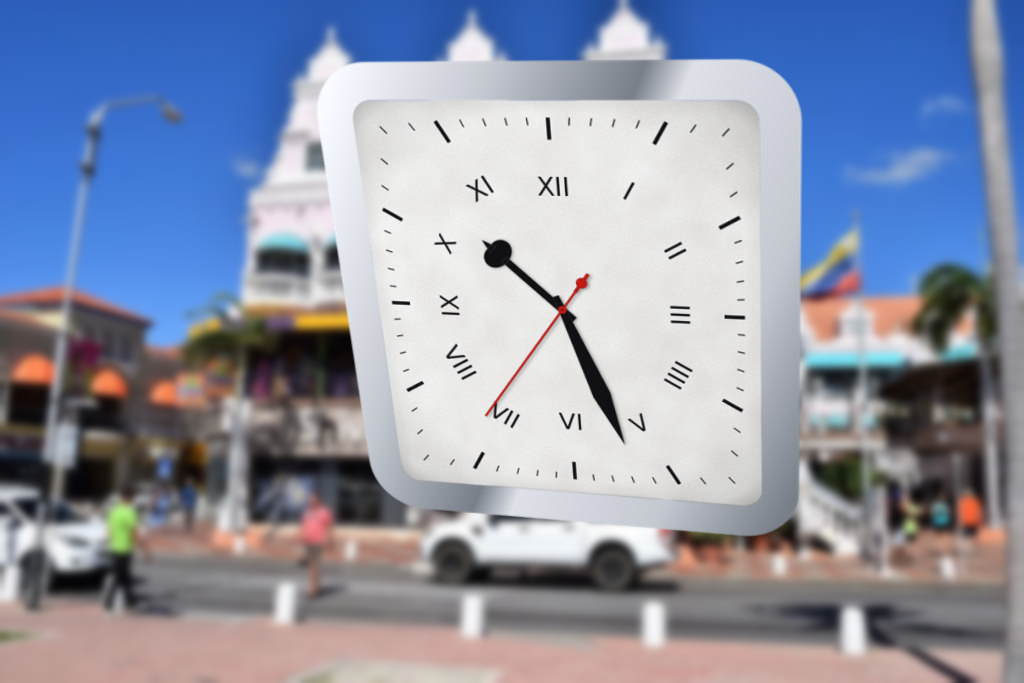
10:26:36
